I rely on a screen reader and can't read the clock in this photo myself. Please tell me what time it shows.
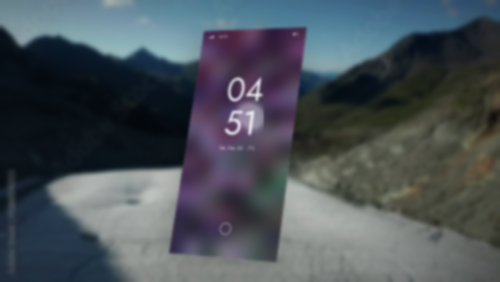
4:51
